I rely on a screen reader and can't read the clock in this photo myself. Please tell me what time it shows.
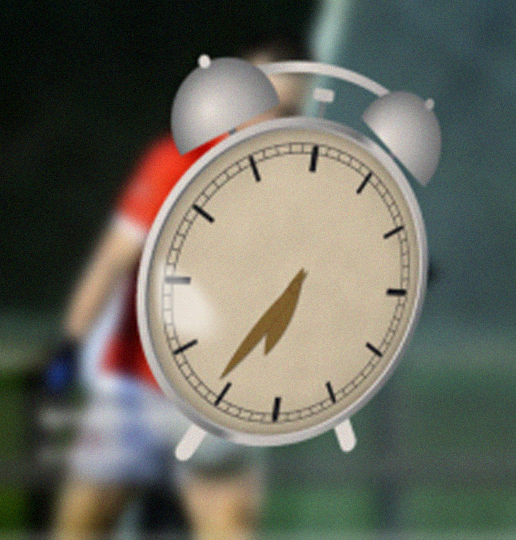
6:36
